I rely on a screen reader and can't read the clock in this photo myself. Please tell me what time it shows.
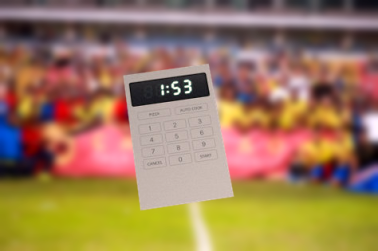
1:53
